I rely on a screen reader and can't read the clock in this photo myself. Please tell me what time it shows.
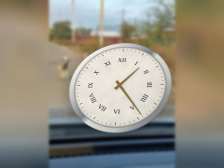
1:24
